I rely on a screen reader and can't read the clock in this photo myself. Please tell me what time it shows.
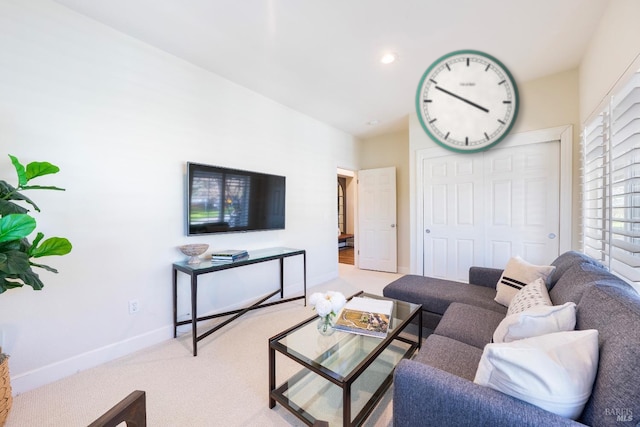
3:49
